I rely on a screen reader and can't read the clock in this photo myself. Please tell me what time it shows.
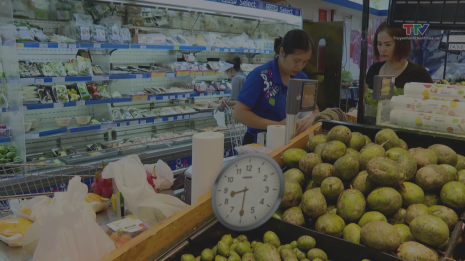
8:30
